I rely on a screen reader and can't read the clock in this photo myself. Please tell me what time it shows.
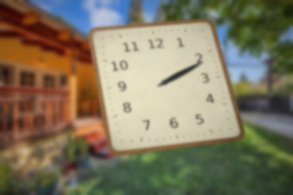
2:11
